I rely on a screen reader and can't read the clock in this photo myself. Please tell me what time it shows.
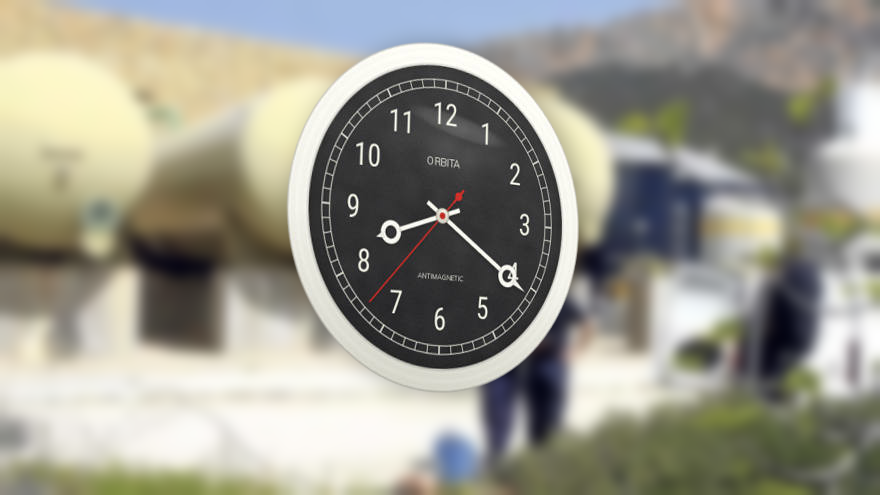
8:20:37
